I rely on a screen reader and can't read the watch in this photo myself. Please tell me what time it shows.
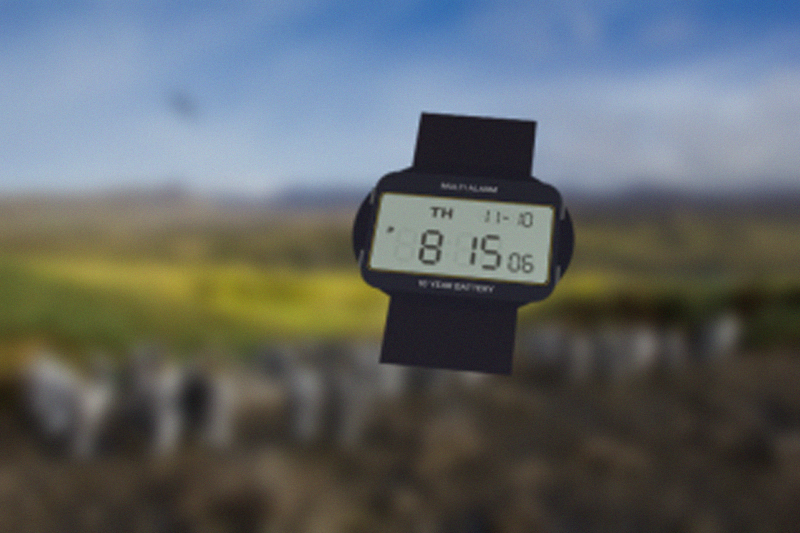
8:15:06
